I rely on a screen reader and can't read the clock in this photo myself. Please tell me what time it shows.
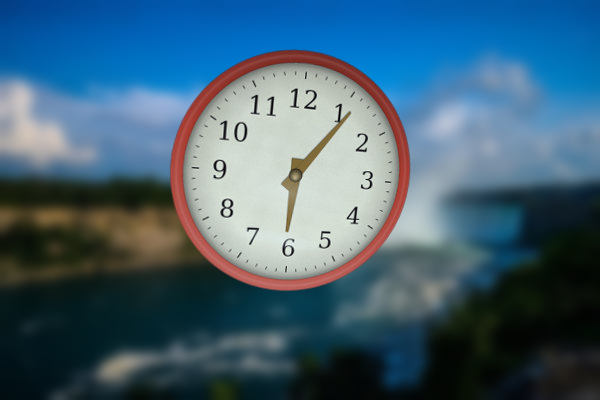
6:06
